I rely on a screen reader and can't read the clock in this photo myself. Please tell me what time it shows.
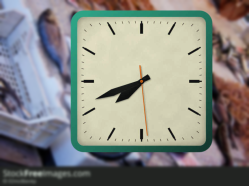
7:41:29
